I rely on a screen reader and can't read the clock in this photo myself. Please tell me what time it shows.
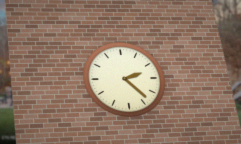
2:23
